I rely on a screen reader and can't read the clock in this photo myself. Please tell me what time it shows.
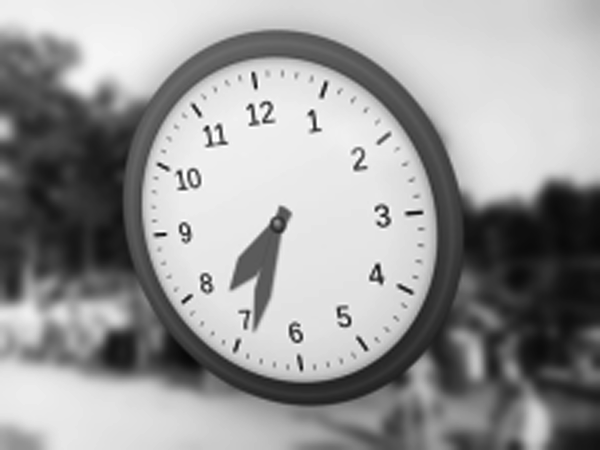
7:34
